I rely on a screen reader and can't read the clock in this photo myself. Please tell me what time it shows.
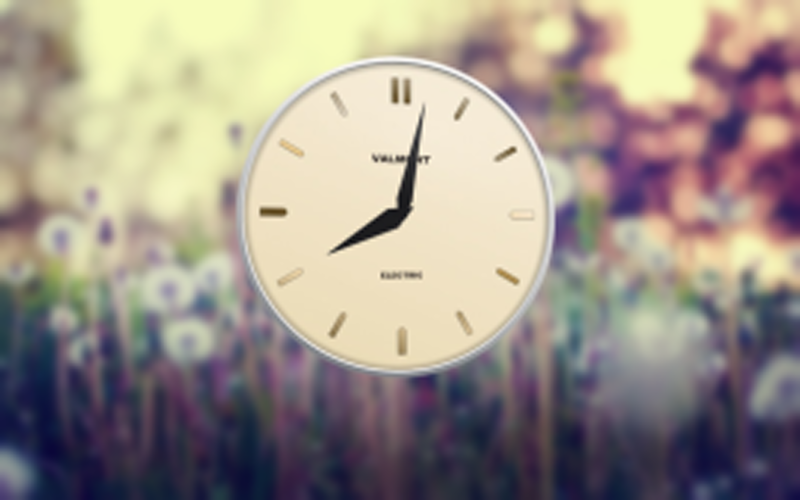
8:02
